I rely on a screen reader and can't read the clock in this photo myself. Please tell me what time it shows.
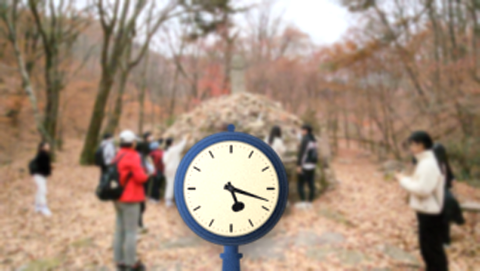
5:18
